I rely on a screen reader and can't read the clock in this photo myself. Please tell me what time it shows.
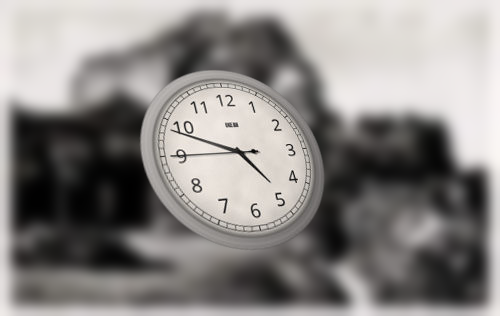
4:48:45
